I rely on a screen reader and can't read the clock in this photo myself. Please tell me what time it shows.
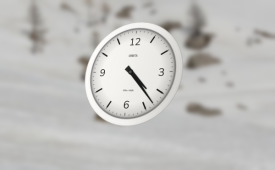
4:23
